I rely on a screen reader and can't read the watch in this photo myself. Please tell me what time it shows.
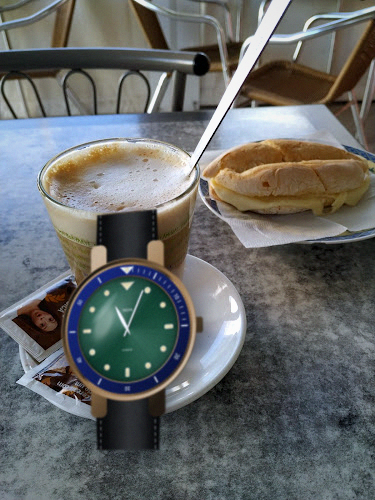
11:04
